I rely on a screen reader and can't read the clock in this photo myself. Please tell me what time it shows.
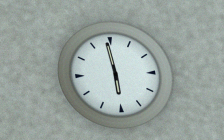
5:59
